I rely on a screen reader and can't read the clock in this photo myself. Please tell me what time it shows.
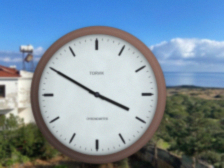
3:50
